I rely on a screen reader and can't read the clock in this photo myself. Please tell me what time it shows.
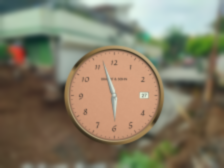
5:57
